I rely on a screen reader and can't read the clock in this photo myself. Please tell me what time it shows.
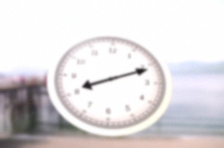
8:11
